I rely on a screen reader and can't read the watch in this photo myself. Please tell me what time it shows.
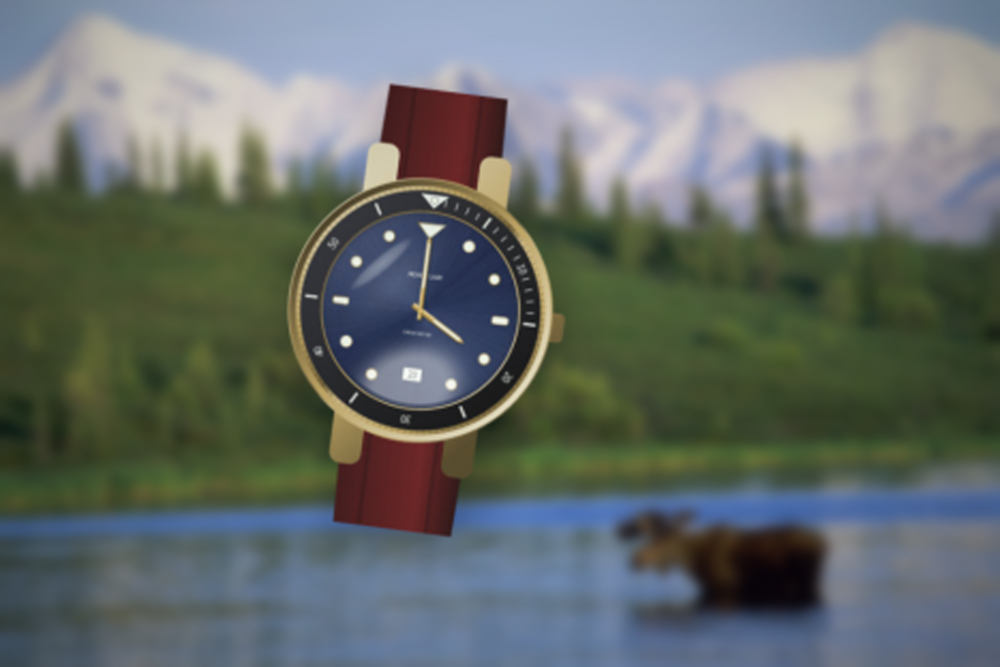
4:00
